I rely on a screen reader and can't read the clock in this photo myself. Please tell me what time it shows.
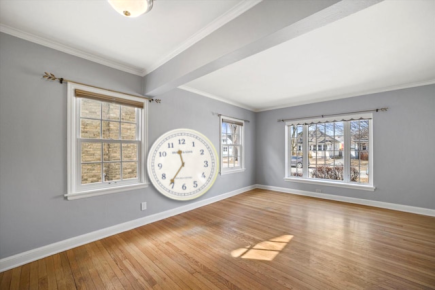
11:36
